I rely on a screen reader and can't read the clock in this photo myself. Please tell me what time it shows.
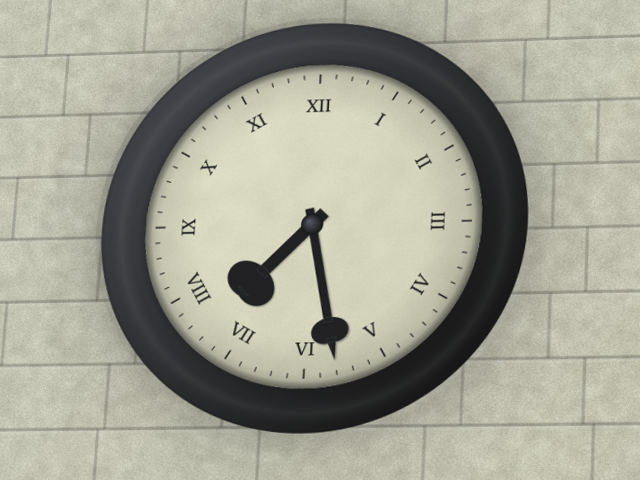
7:28
